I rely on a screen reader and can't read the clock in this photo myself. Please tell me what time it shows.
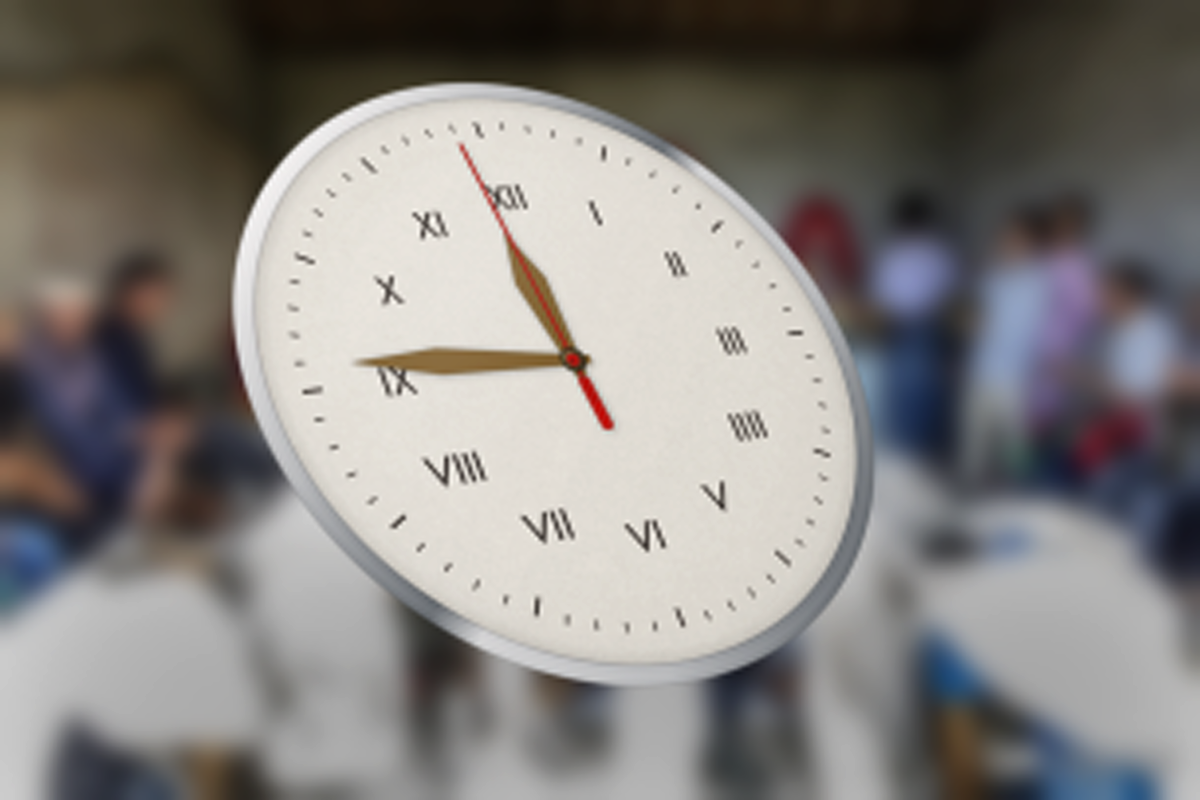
11:45:59
